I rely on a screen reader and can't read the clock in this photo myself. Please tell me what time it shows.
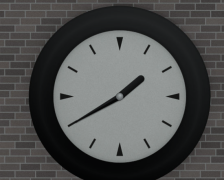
1:40
